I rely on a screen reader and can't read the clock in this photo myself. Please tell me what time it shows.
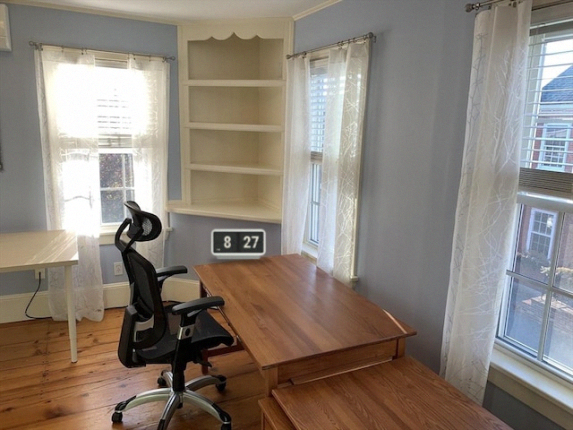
8:27
